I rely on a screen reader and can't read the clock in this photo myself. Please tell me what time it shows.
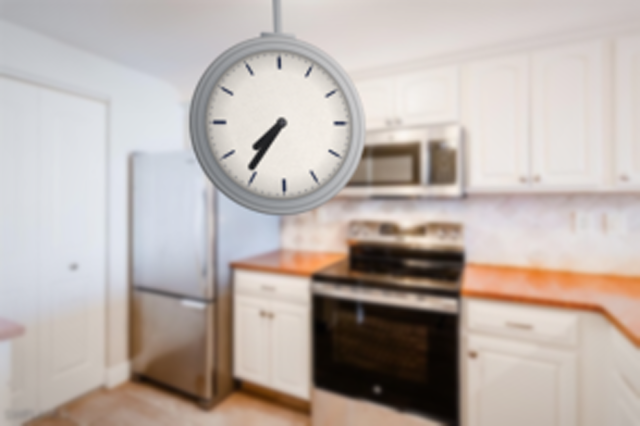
7:36
